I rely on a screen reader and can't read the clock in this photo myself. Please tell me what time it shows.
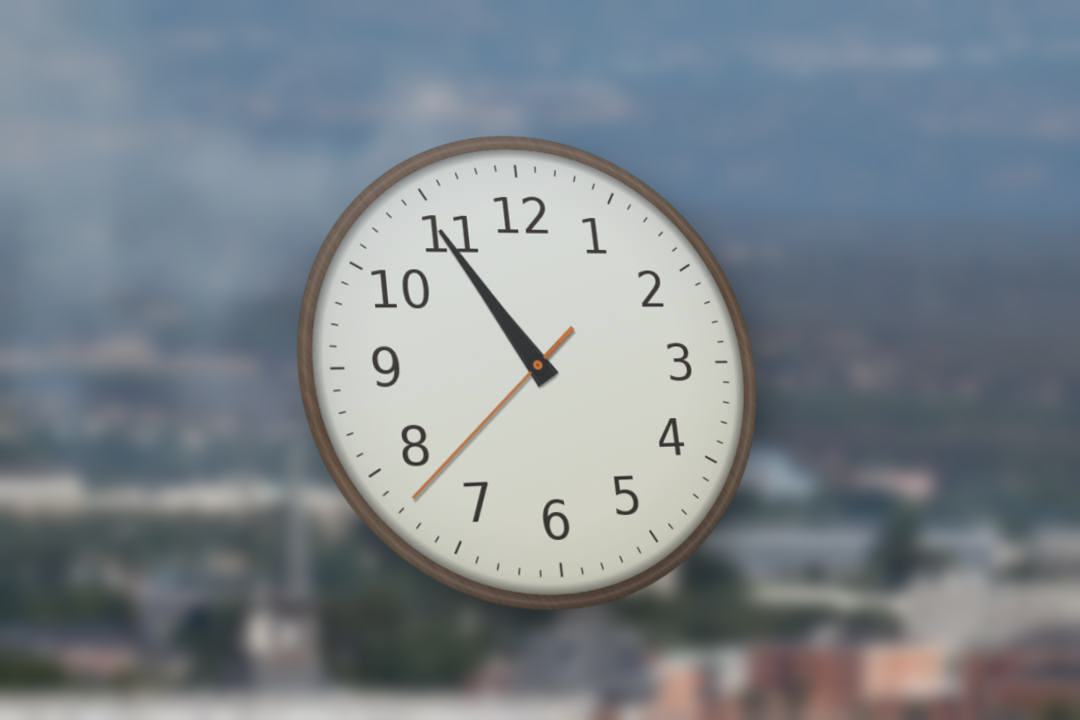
10:54:38
